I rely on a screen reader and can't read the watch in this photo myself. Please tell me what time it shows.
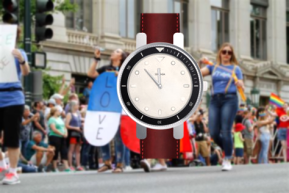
11:53
